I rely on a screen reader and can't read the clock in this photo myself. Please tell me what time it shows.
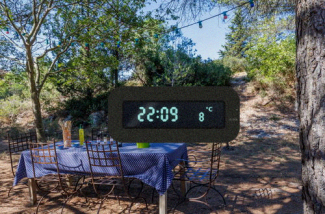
22:09
